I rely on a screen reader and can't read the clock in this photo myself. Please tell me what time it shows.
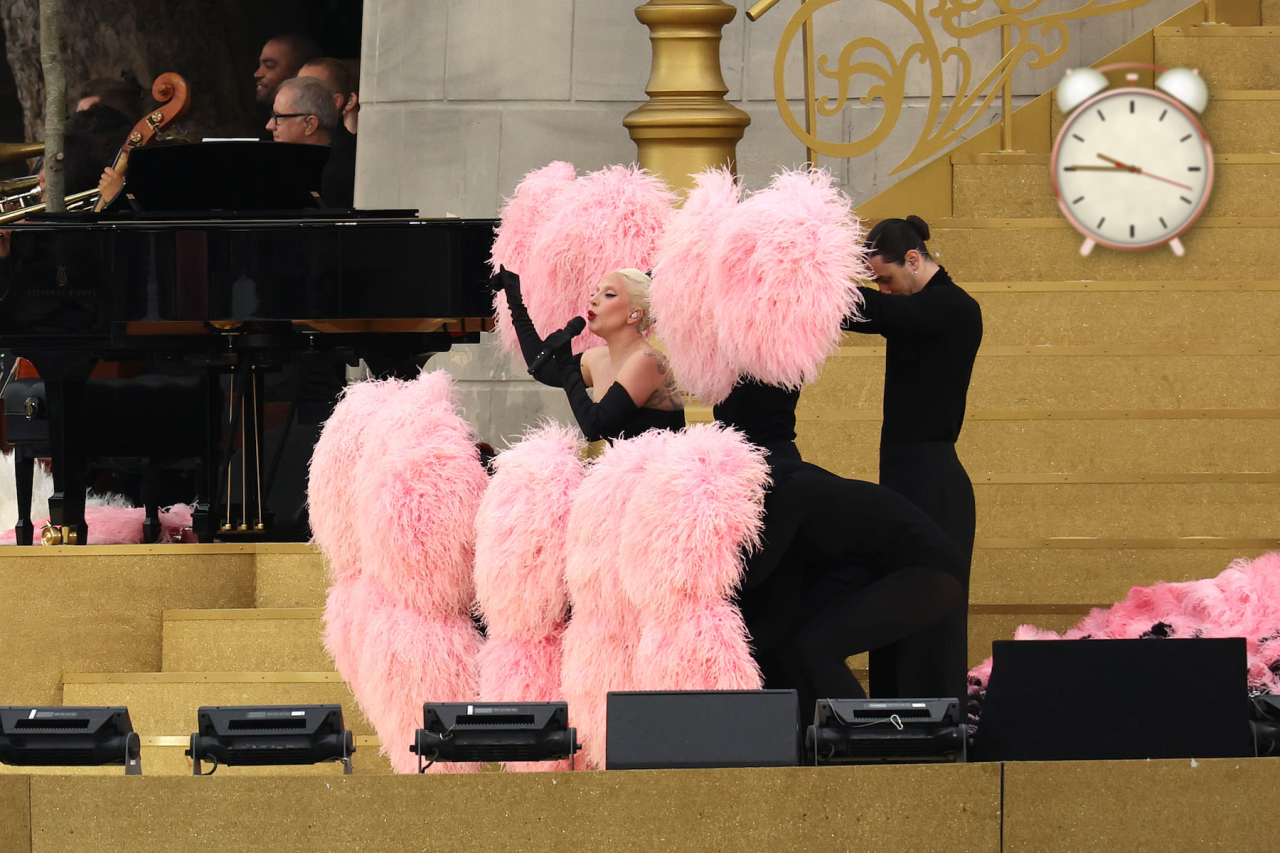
9:45:18
